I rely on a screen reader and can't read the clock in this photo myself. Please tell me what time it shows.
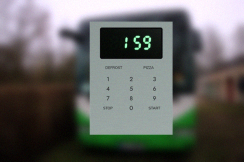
1:59
